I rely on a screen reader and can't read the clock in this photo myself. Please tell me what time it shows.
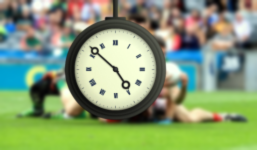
4:52
